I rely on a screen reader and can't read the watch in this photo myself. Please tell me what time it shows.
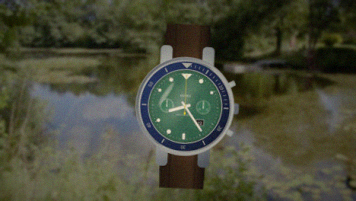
8:24
